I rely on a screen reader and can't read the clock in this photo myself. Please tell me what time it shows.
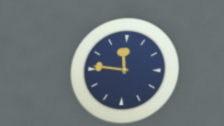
11:46
